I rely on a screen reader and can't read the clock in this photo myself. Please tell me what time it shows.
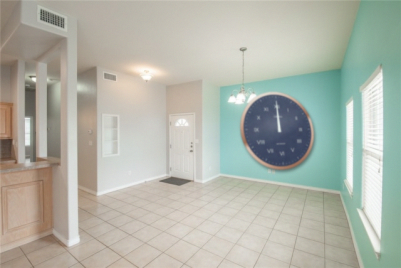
12:00
